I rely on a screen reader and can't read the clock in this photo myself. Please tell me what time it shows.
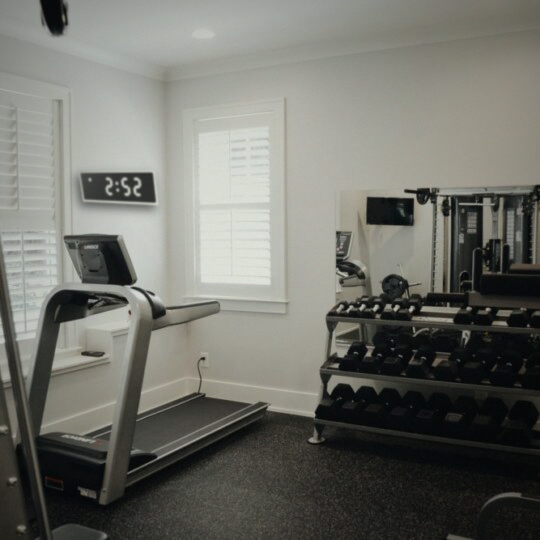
2:52
